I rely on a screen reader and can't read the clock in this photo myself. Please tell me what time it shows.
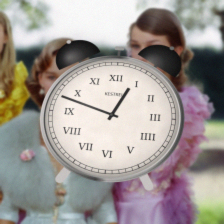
12:48
